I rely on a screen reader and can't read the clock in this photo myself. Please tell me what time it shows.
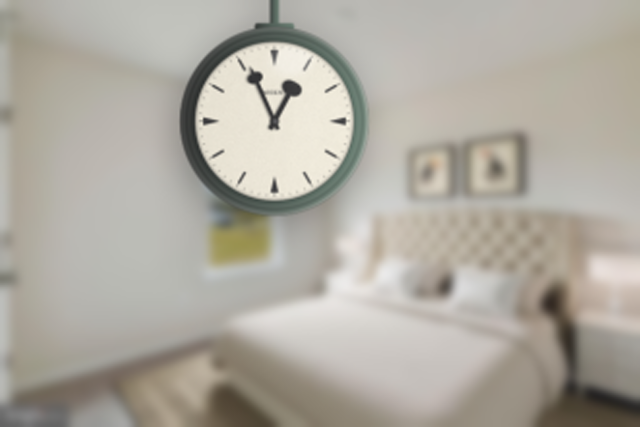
12:56
